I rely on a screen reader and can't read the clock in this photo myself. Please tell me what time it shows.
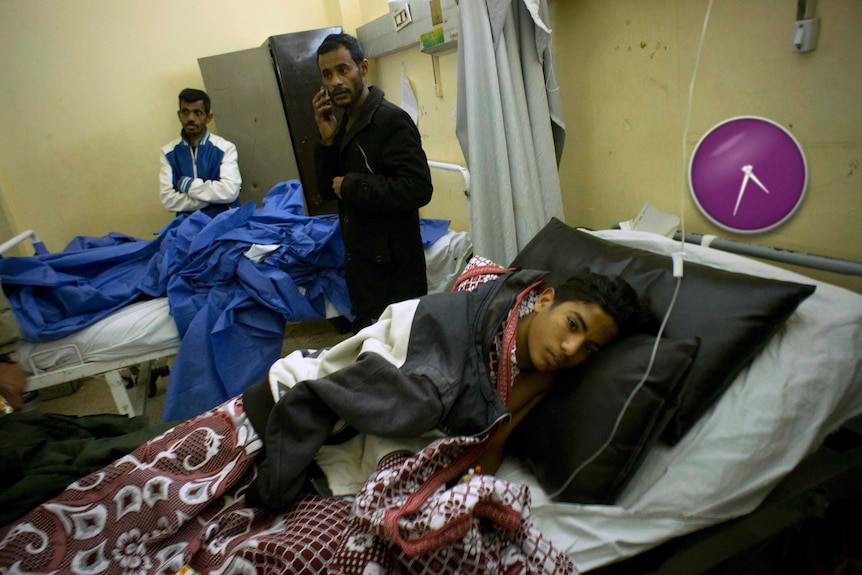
4:33
